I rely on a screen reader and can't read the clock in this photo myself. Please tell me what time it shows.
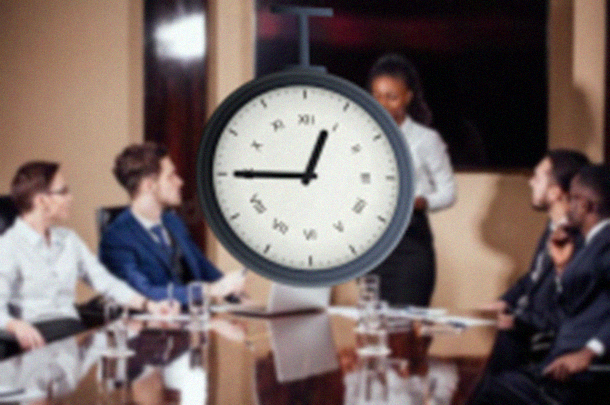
12:45
